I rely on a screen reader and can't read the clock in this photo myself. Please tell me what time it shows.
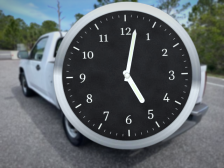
5:02
